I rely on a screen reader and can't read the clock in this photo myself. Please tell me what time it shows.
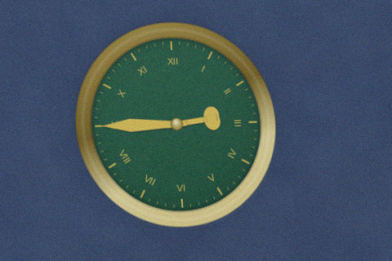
2:45
